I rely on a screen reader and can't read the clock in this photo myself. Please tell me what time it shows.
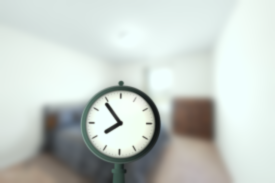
7:54
